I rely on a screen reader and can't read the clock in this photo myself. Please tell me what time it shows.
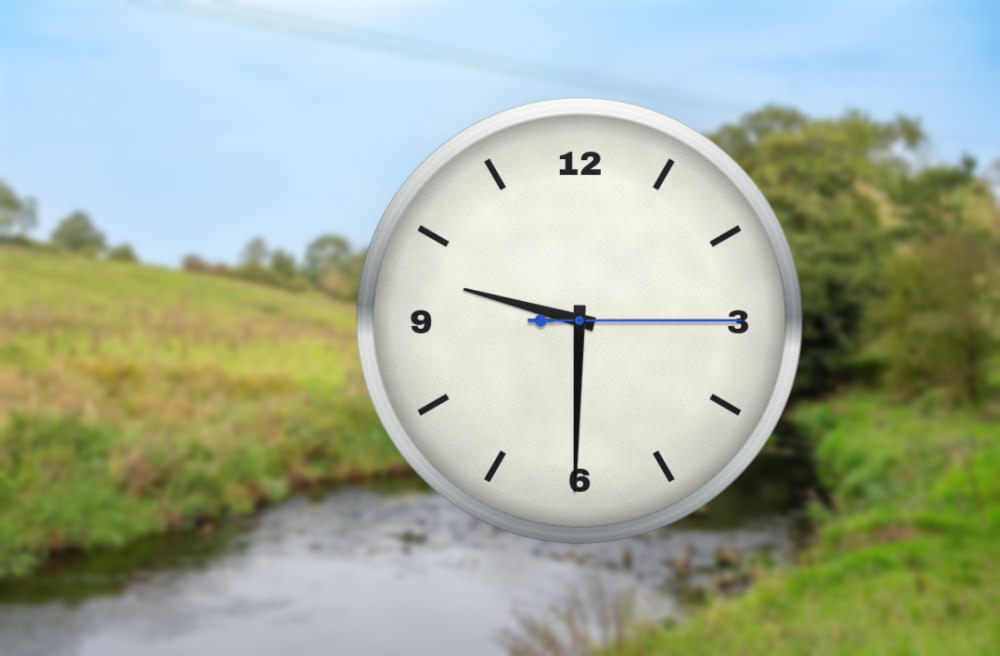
9:30:15
